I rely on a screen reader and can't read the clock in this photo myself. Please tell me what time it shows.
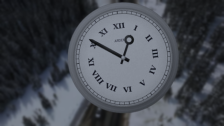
12:51
